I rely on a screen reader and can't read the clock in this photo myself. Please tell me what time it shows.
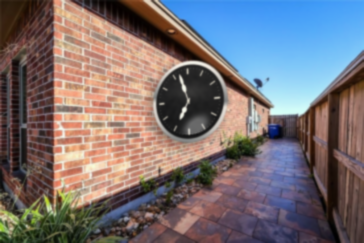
6:57
